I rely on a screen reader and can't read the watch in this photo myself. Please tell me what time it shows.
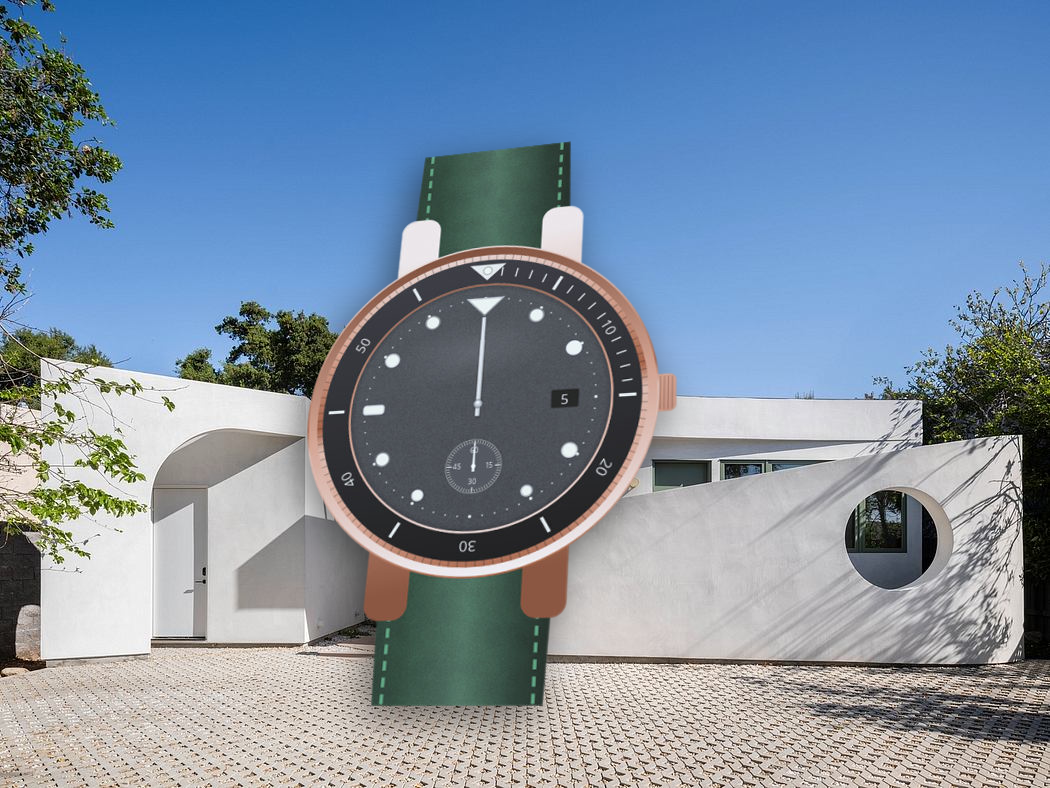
12:00
